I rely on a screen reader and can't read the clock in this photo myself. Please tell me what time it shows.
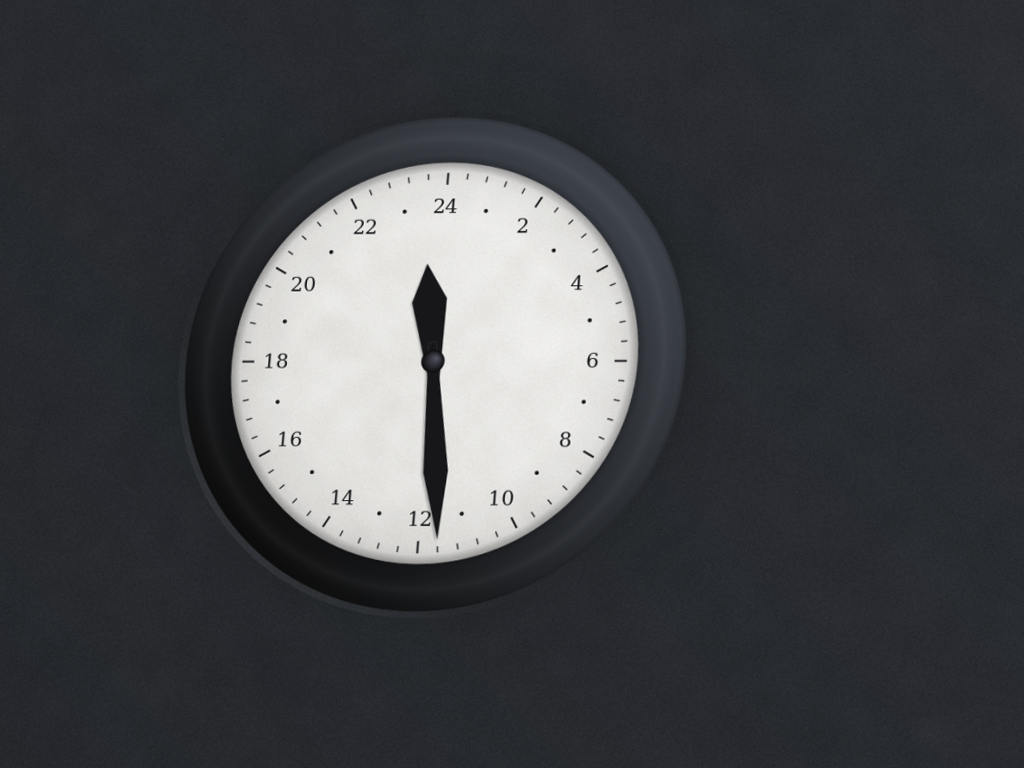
23:29
